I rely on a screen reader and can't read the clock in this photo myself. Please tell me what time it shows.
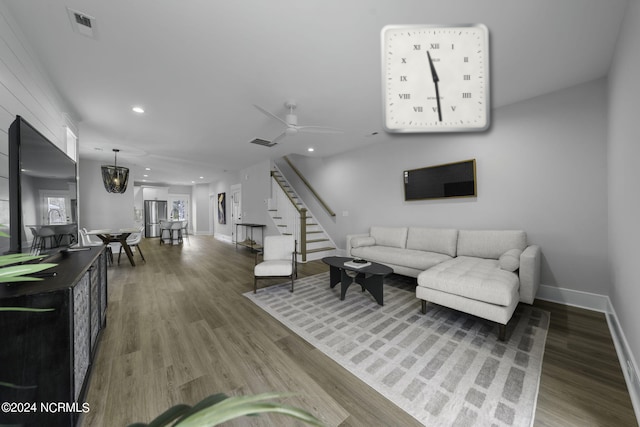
11:29
